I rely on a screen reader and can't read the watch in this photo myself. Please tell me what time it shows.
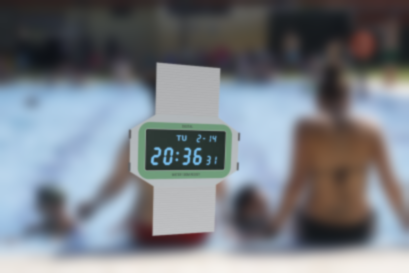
20:36
